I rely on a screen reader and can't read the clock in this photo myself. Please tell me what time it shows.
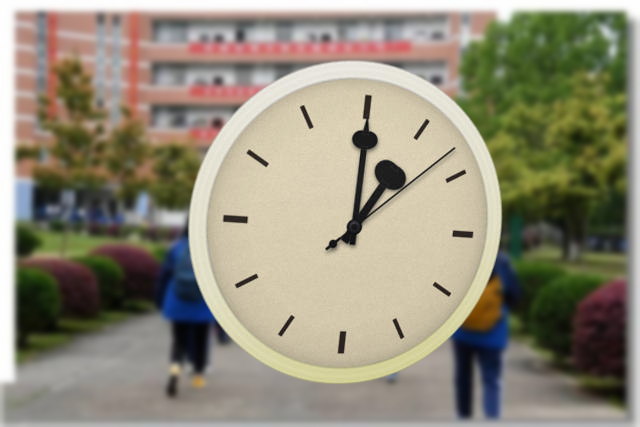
1:00:08
